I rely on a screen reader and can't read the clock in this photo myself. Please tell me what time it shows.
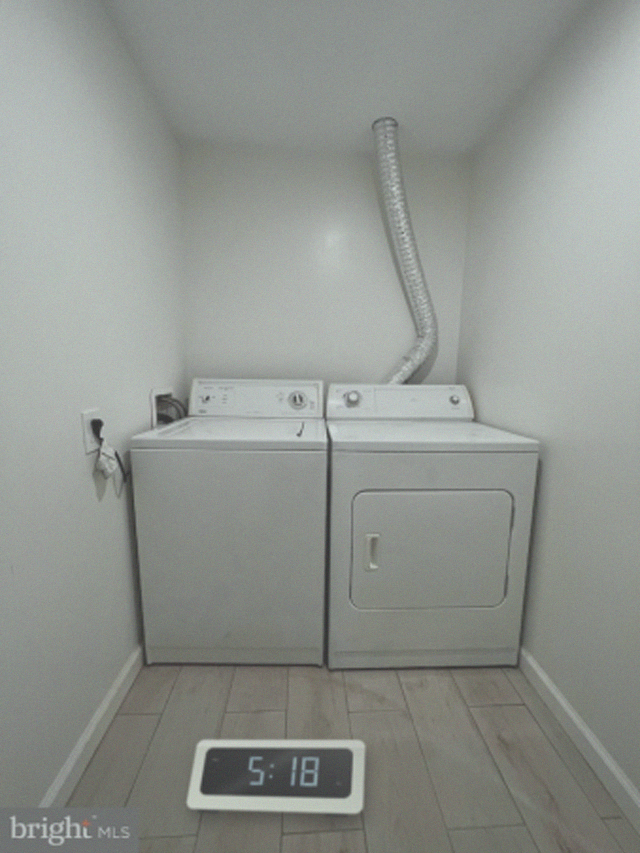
5:18
